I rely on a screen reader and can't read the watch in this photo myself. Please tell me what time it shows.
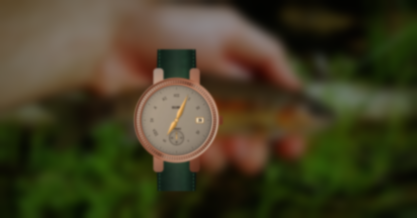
7:04
